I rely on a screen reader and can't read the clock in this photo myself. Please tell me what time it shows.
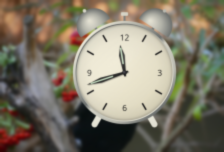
11:42
